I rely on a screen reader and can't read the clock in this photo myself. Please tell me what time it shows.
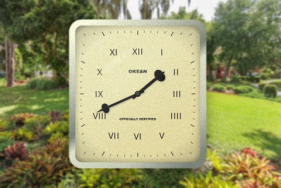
1:41
